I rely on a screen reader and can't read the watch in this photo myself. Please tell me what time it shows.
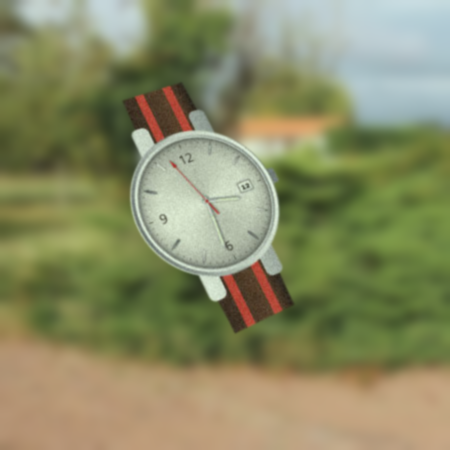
3:30:57
